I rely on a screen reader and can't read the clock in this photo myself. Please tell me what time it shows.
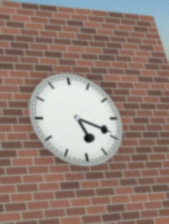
5:19
